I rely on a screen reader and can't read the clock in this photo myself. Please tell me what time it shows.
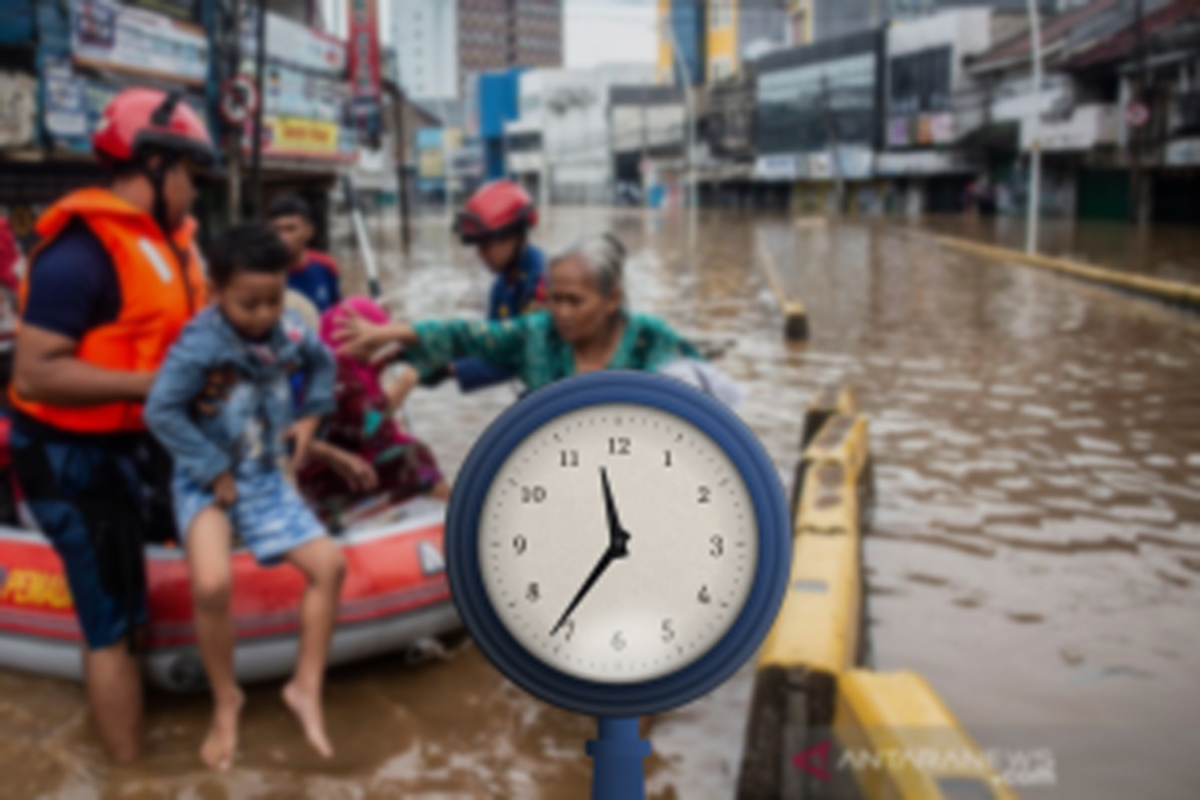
11:36
